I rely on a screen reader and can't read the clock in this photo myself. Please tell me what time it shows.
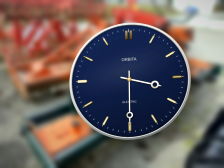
3:30
